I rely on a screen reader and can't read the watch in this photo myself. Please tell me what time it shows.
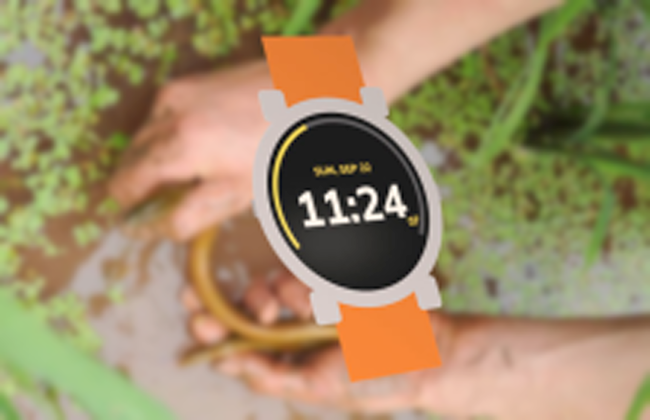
11:24
